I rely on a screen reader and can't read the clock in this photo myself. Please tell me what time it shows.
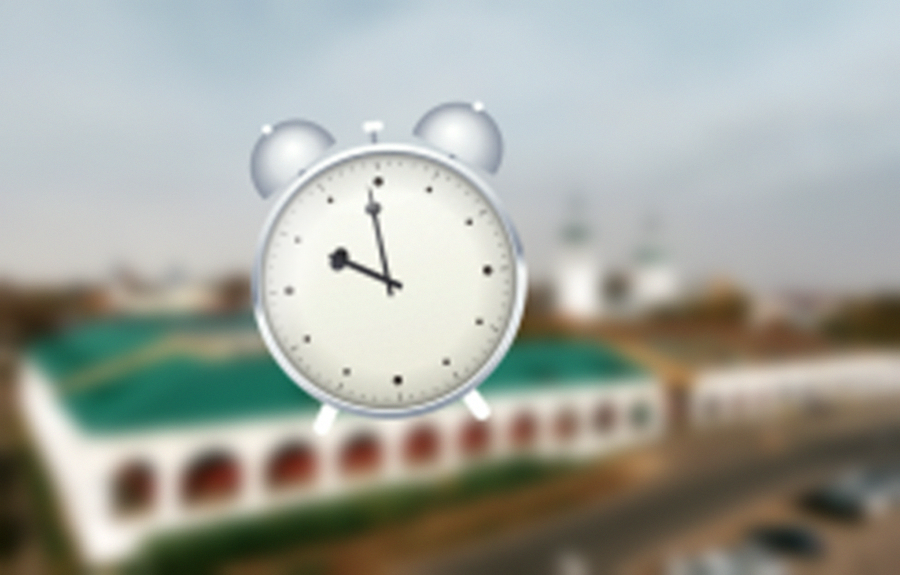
9:59
